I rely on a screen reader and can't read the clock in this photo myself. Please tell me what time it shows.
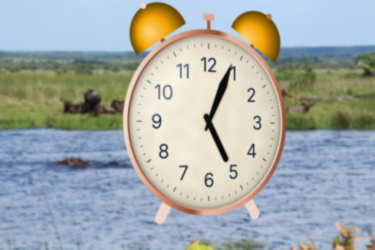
5:04
